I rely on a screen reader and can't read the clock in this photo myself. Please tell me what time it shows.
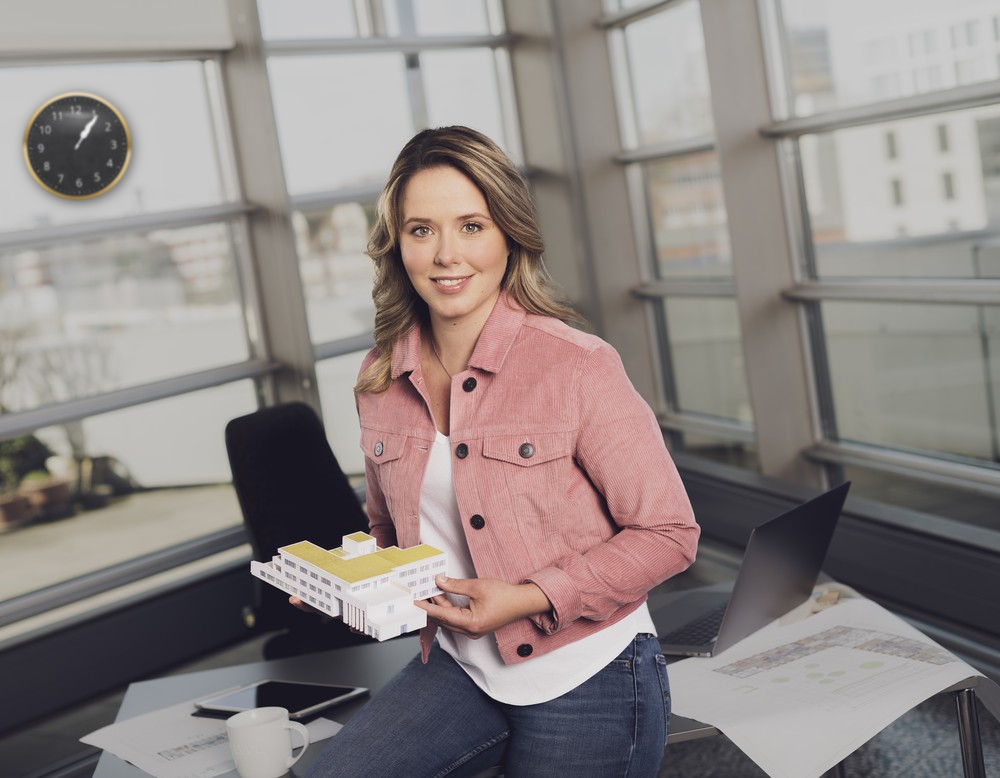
1:06
